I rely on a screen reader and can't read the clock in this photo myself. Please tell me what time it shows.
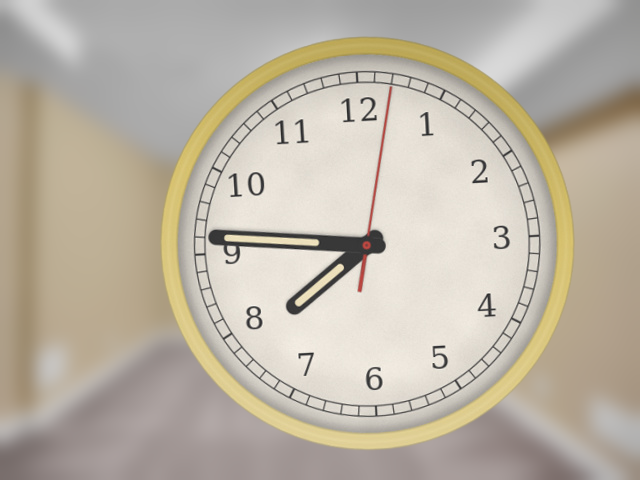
7:46:02
